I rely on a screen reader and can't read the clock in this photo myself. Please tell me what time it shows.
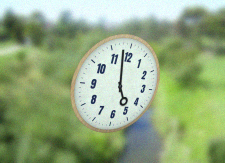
4:58
